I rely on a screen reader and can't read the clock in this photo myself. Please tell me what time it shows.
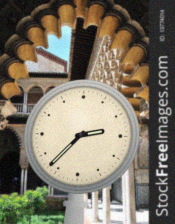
2:37
